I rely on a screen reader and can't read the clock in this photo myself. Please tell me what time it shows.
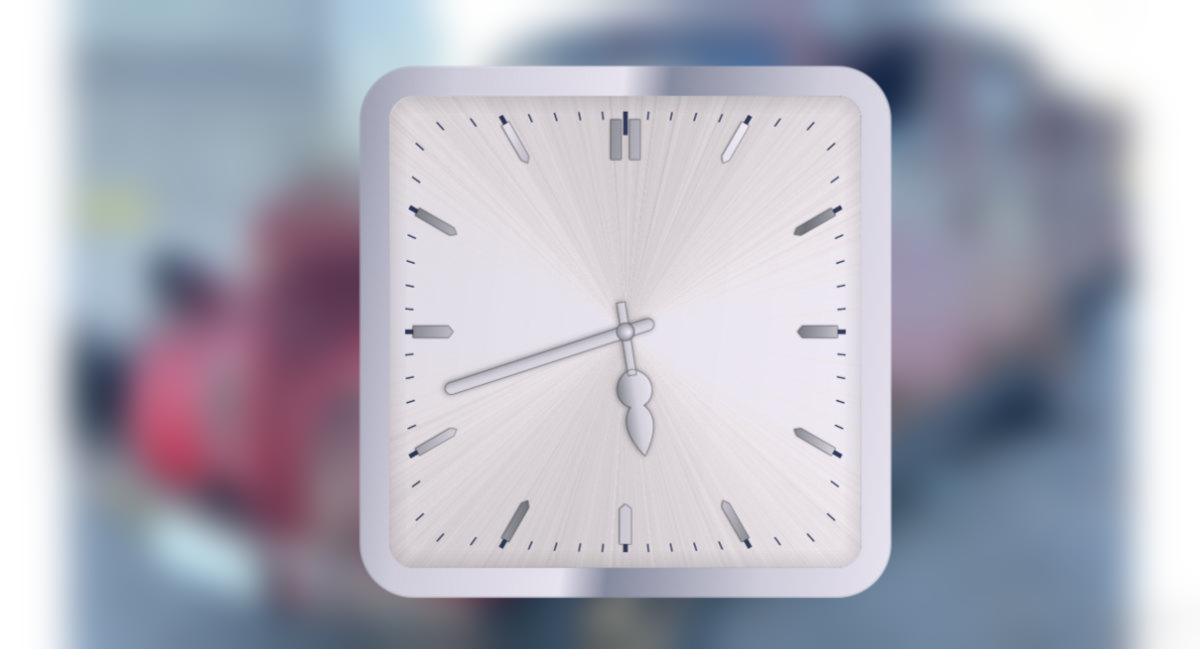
5:42
